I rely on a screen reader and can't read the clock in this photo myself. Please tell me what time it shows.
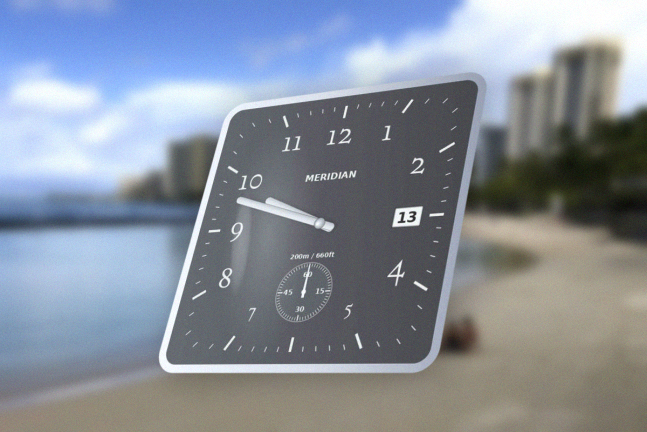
9:48
